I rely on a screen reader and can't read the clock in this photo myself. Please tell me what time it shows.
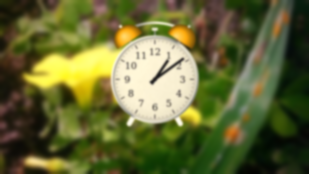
1:09
